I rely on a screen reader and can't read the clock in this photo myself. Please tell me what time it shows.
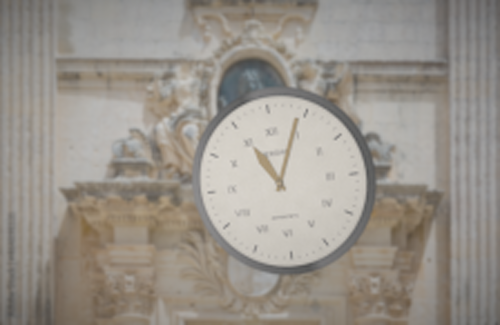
11:04
